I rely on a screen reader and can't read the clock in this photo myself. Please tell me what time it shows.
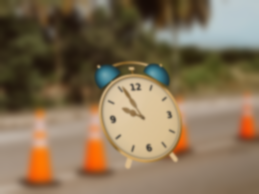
9:56
